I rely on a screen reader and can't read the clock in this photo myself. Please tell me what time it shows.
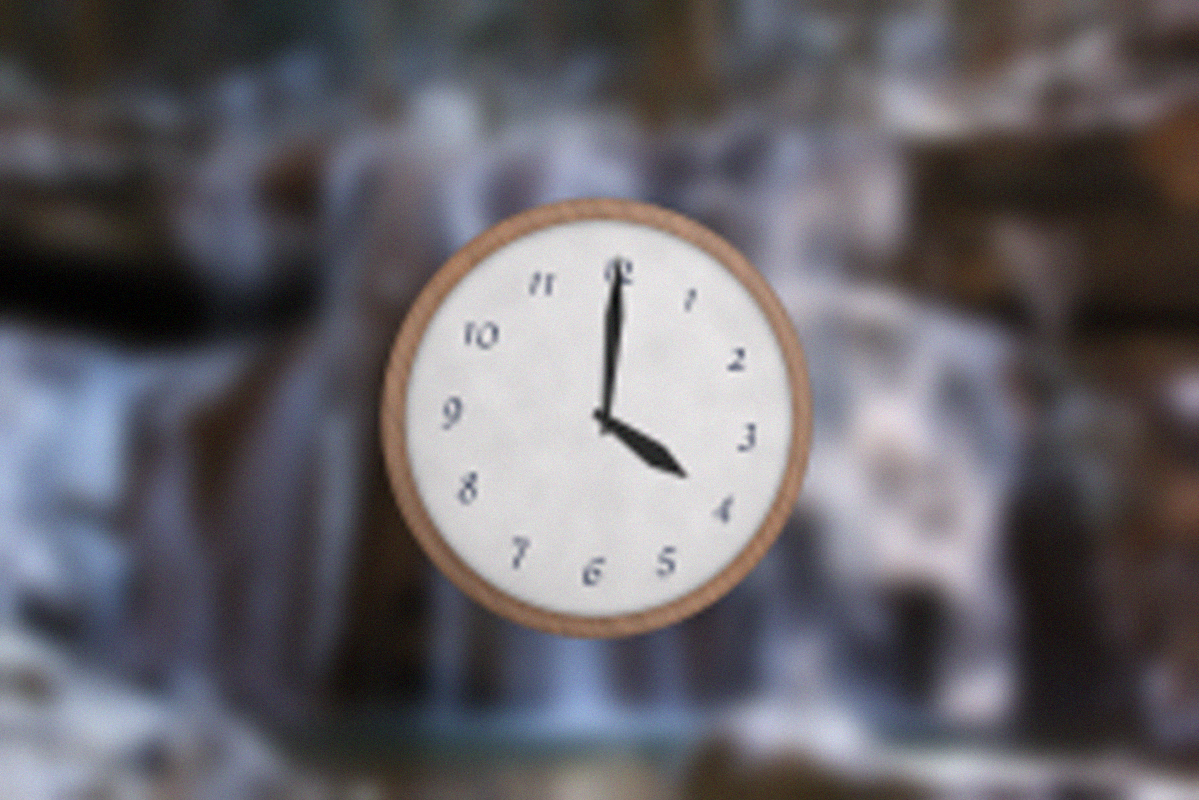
4:00
